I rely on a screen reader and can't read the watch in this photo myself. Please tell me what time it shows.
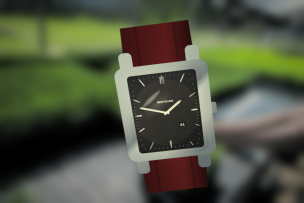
1:48
